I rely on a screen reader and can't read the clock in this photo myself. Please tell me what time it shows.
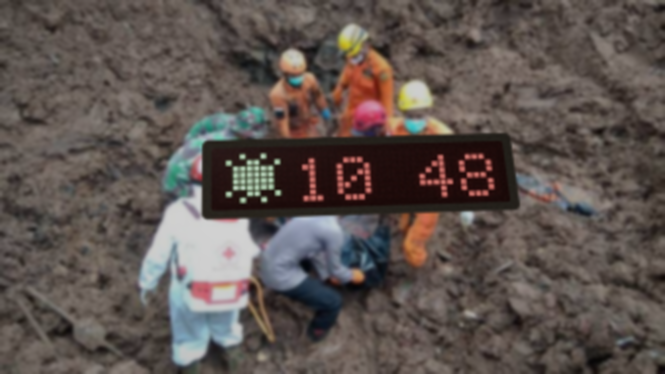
10:48
